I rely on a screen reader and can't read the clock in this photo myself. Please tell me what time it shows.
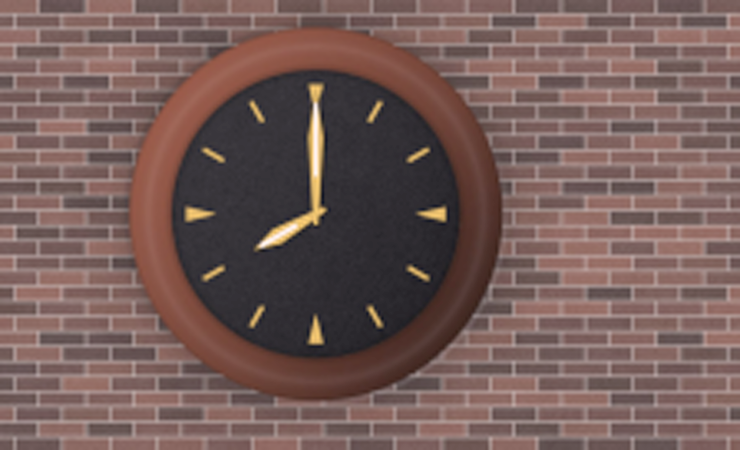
8:00
